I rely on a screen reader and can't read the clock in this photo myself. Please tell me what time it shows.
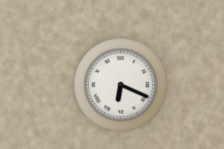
6:19
